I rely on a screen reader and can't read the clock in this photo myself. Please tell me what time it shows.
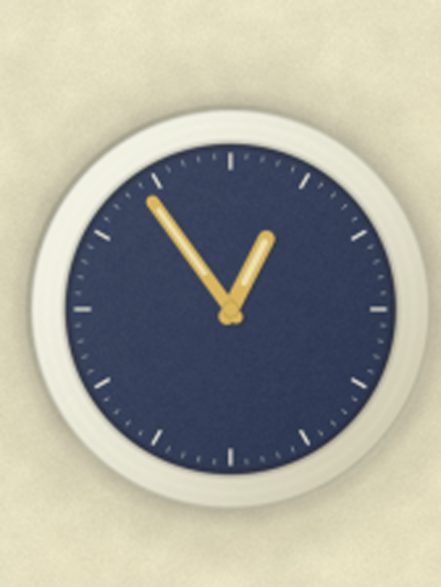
12:54
